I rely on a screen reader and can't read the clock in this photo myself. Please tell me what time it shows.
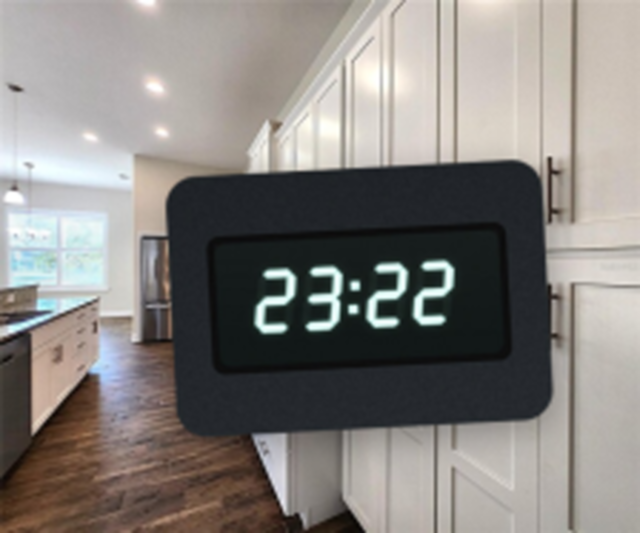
23:22
